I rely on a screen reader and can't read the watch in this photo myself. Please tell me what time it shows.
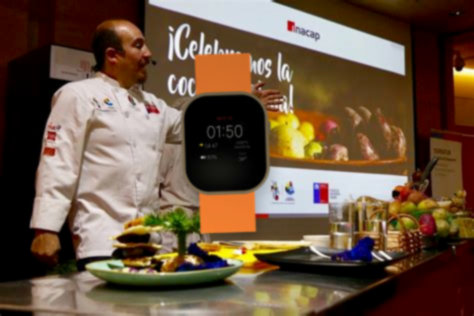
1:50
